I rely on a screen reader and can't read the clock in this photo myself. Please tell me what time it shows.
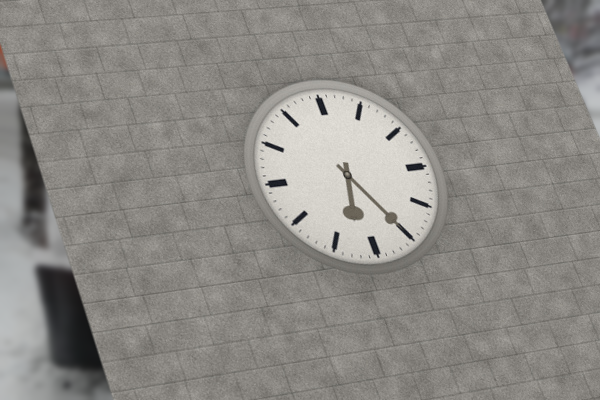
6:25
